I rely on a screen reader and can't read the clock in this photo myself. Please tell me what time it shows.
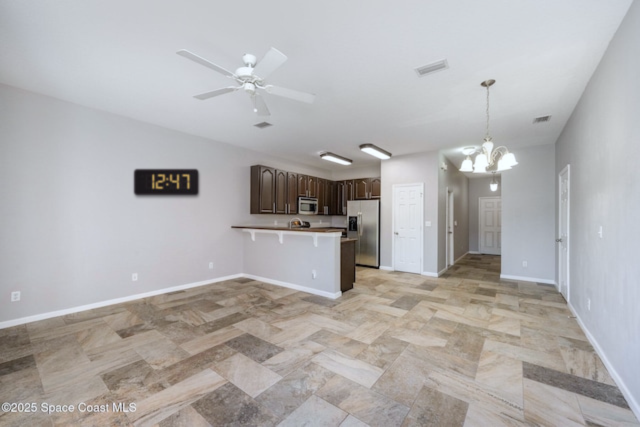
12:47
